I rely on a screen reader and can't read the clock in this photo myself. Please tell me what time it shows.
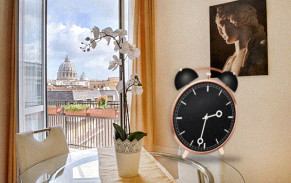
2:32
